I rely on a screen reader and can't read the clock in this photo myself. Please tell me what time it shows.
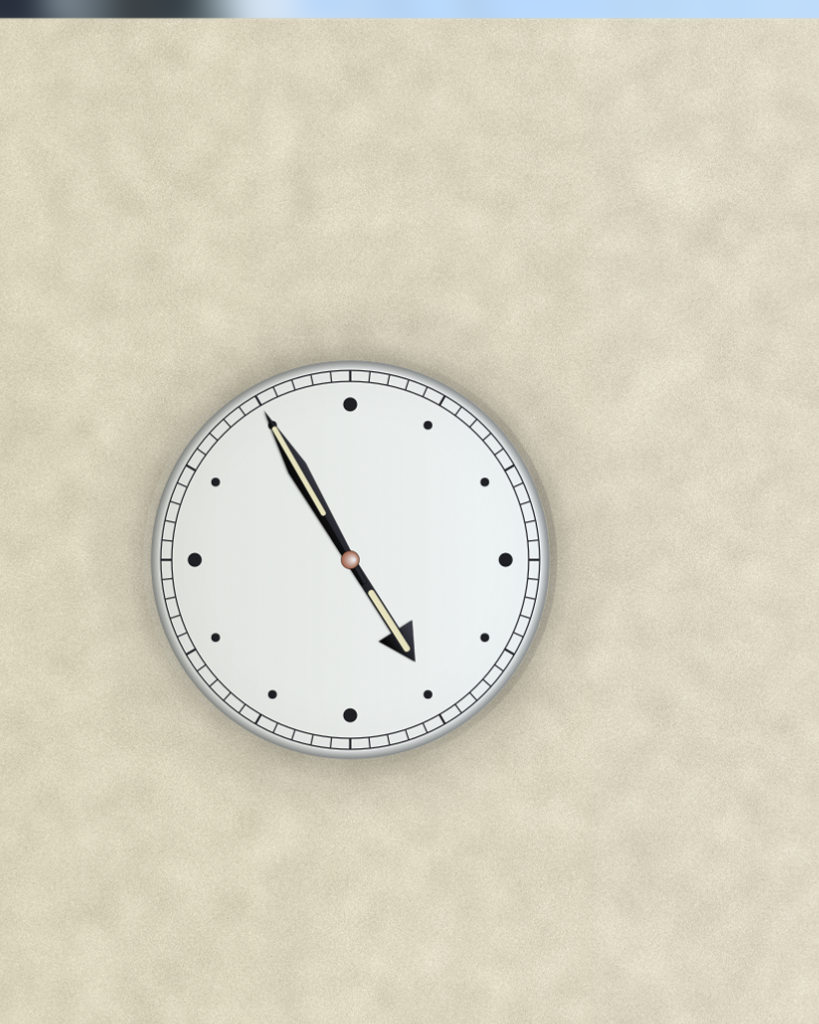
4:55
